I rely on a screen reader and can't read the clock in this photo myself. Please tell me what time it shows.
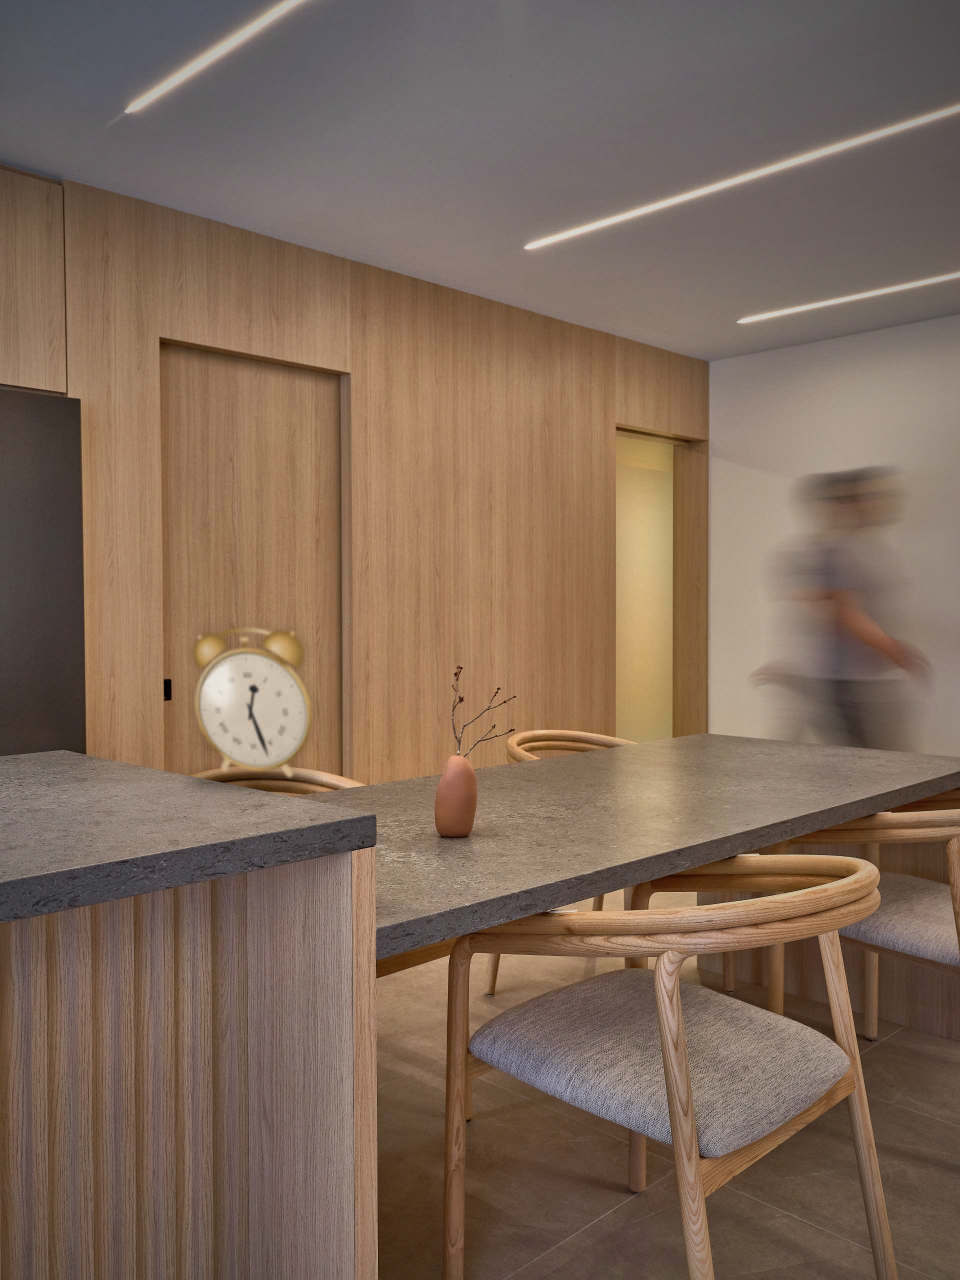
12:27
